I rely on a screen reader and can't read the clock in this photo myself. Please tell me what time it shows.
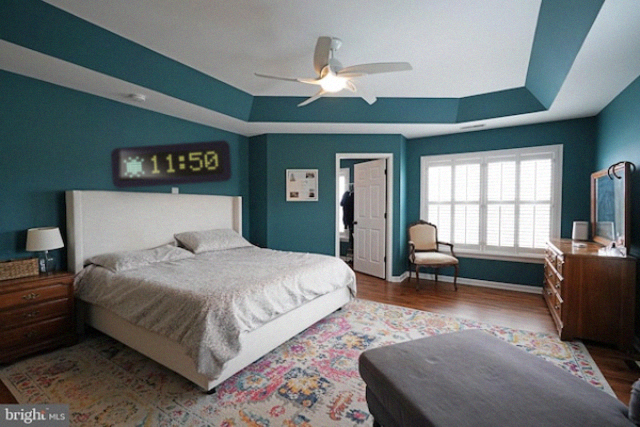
11:50
